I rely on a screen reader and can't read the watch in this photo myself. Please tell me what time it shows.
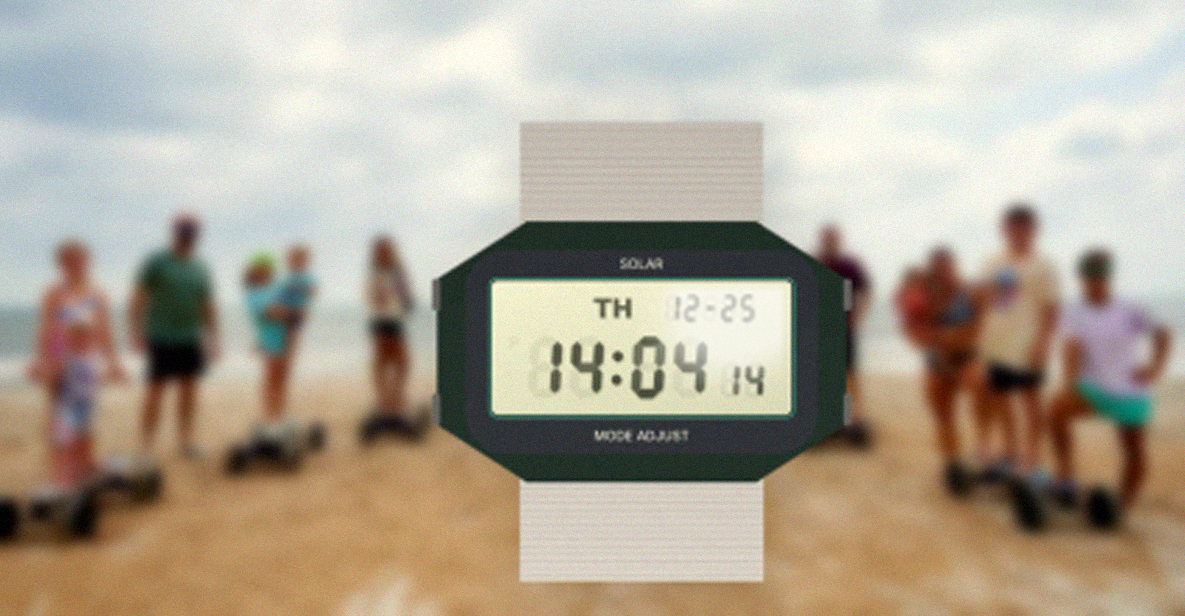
14:04:14
